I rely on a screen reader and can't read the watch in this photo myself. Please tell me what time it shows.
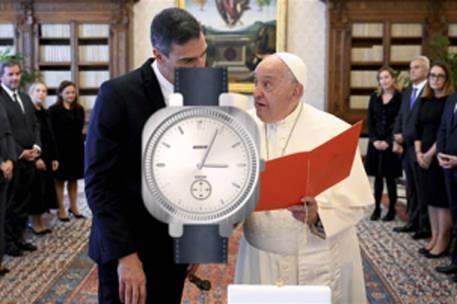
3:04
